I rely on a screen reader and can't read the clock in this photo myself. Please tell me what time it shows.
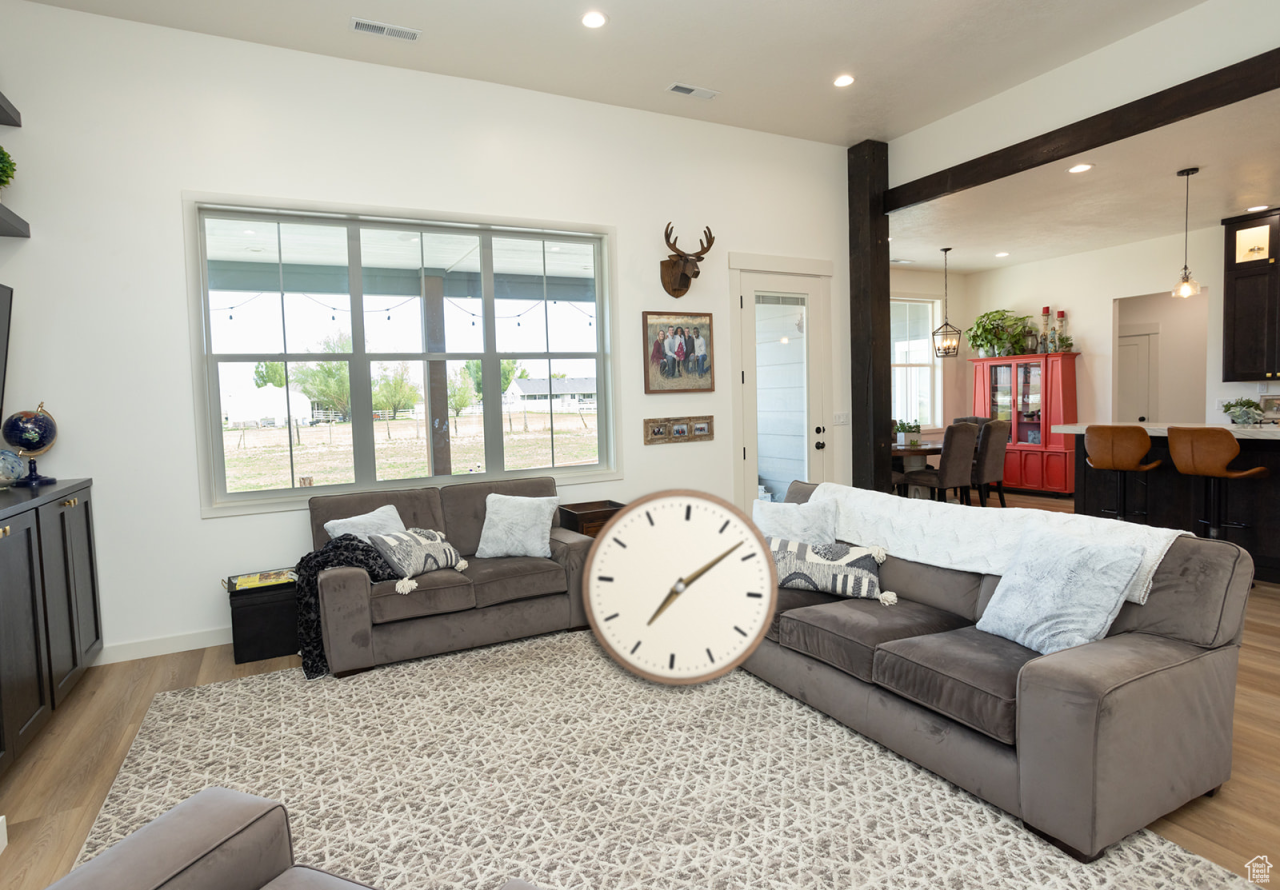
7:08
